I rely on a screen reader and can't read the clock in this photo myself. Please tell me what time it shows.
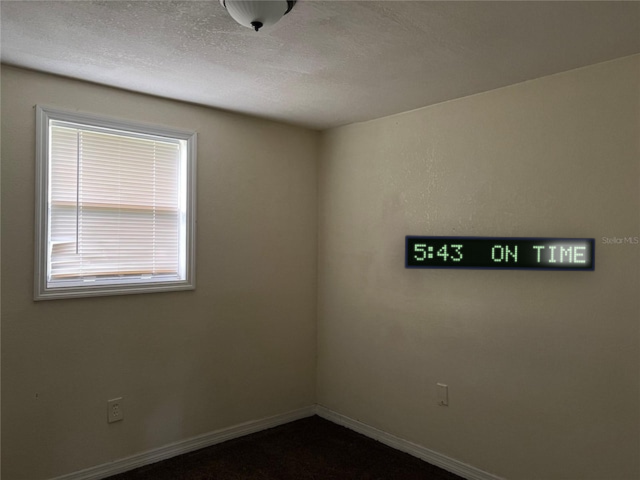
5:43
